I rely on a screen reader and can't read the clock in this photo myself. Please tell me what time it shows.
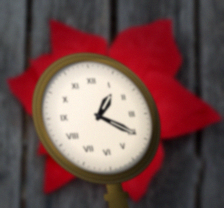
1:20
